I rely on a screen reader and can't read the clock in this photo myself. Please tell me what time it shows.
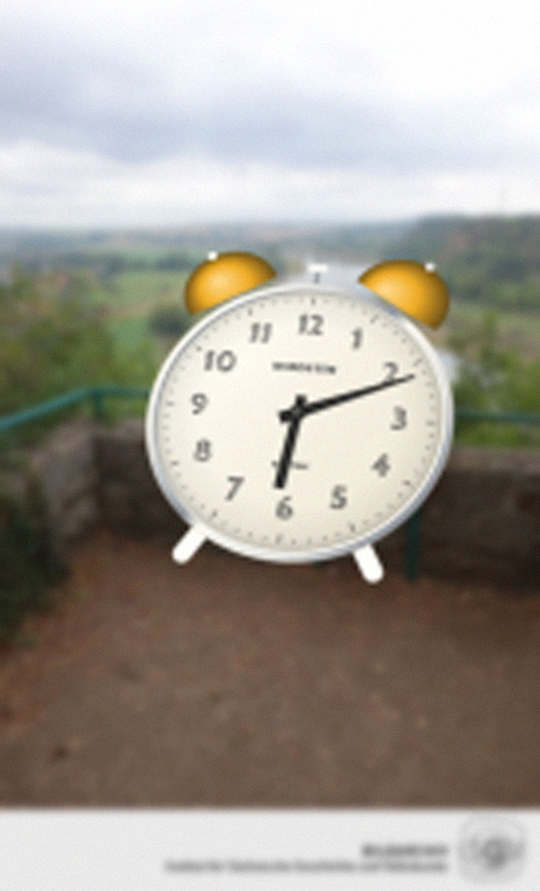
6:11
